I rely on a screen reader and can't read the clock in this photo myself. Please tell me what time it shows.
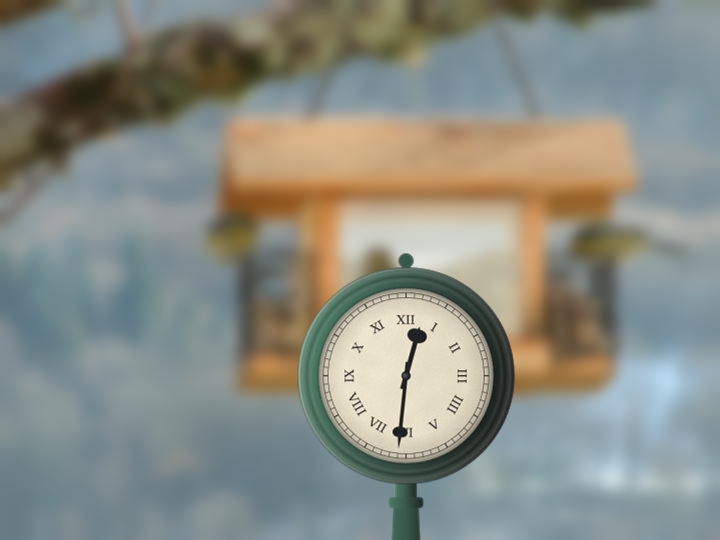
12:31
